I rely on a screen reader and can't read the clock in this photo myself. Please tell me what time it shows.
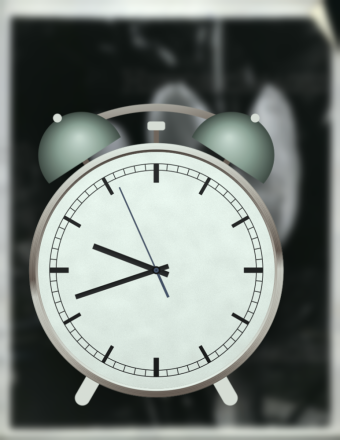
9:41:56
